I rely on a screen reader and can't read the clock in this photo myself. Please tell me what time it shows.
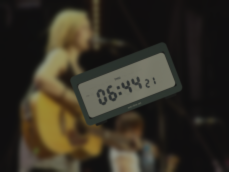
6:44:21
